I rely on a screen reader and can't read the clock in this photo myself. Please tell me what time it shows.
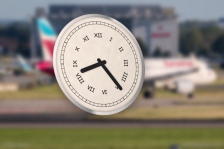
8:24
